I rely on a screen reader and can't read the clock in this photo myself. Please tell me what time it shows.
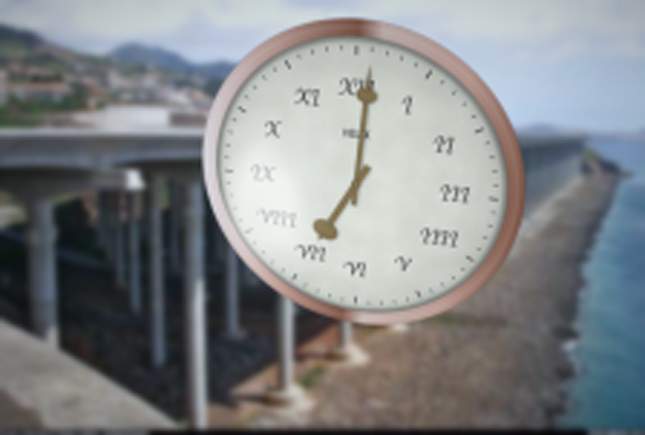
7:01
